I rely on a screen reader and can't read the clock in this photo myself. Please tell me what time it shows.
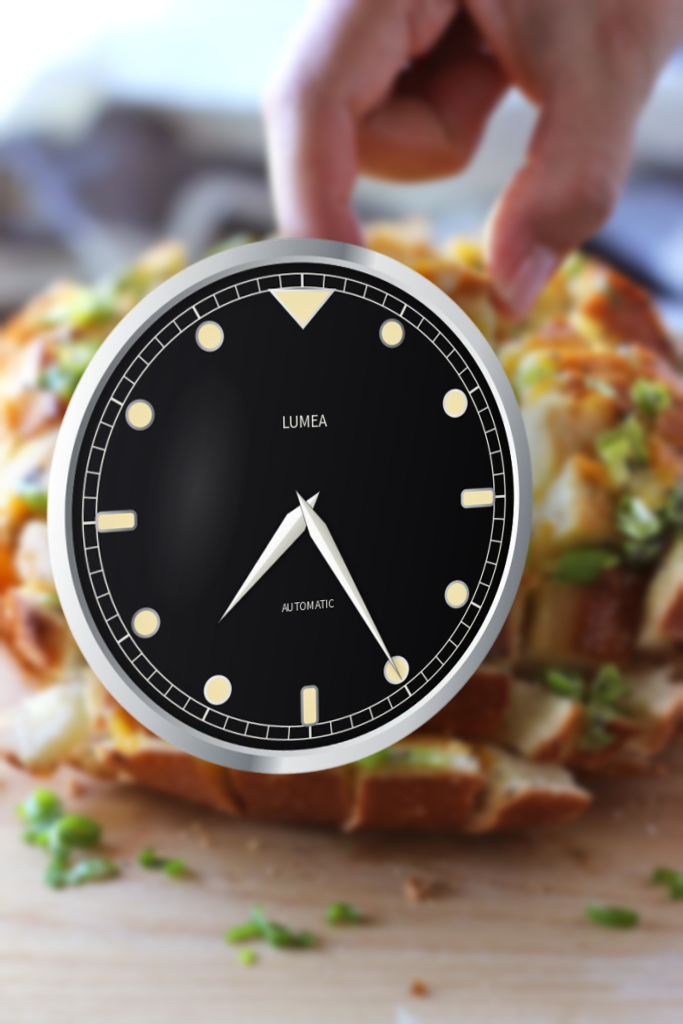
7:25
